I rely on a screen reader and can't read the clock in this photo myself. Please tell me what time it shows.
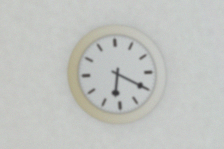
6:20
